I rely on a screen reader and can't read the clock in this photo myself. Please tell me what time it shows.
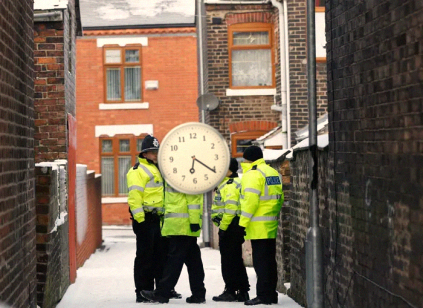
6:21
